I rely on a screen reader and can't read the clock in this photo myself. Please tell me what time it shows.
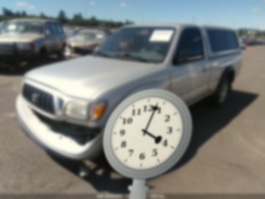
4:03
